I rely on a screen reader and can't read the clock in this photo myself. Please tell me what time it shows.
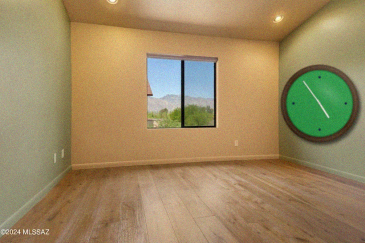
4:54
